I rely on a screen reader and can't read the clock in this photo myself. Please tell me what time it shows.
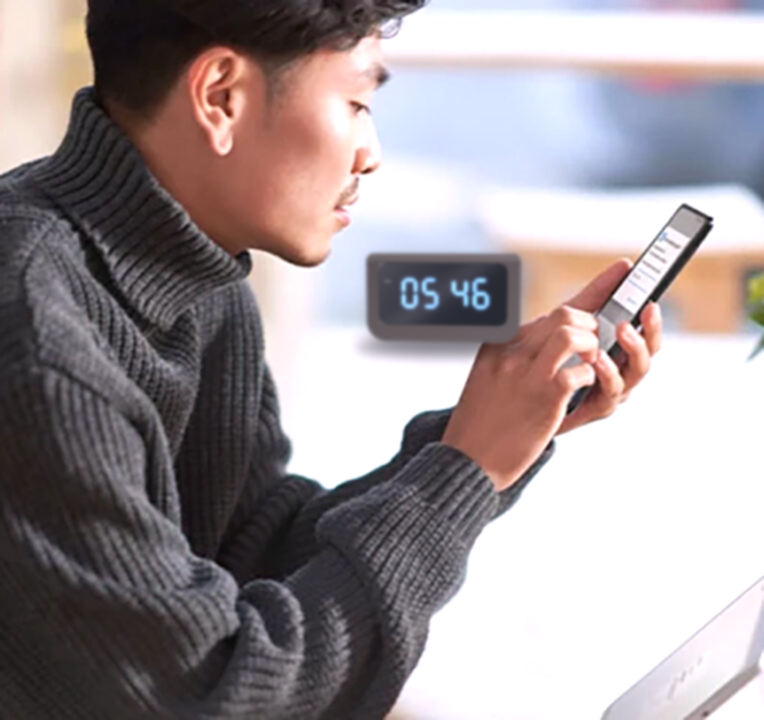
5:46
